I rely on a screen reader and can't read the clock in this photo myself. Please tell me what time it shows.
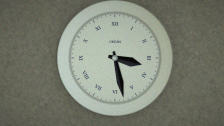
3:28
